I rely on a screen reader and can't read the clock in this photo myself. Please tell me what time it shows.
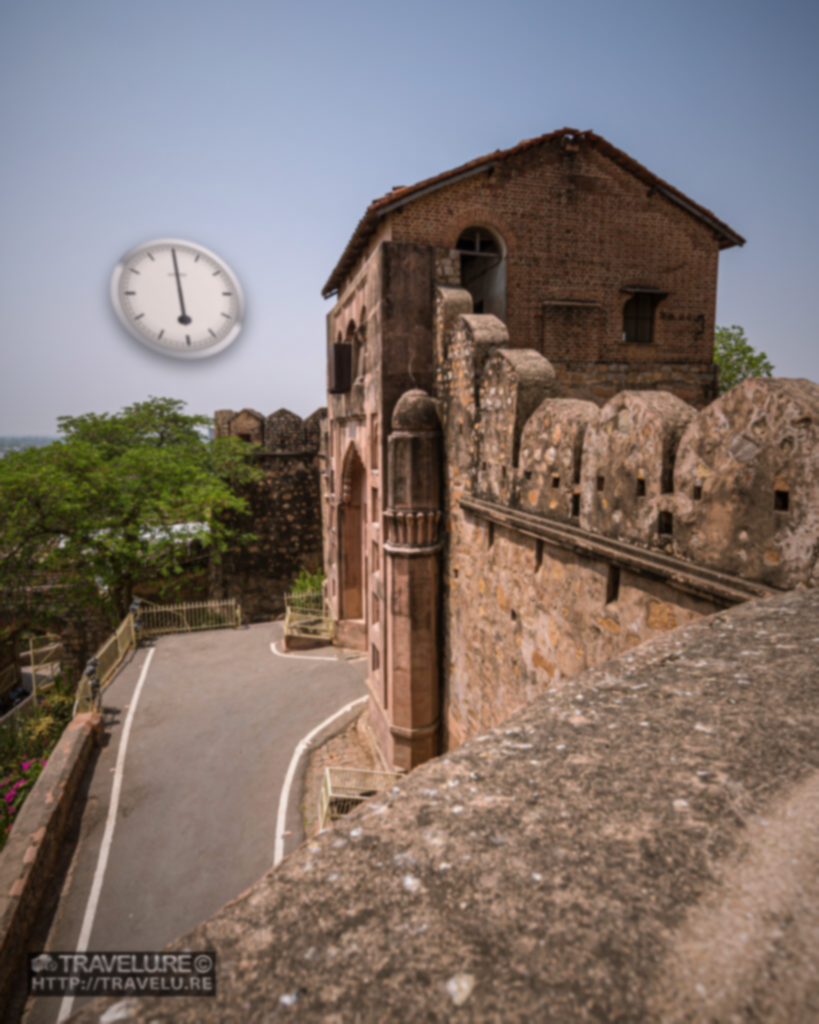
6:00
